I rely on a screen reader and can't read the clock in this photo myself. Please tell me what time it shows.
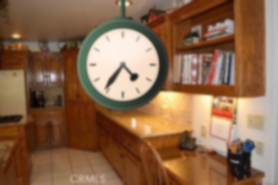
4:36
